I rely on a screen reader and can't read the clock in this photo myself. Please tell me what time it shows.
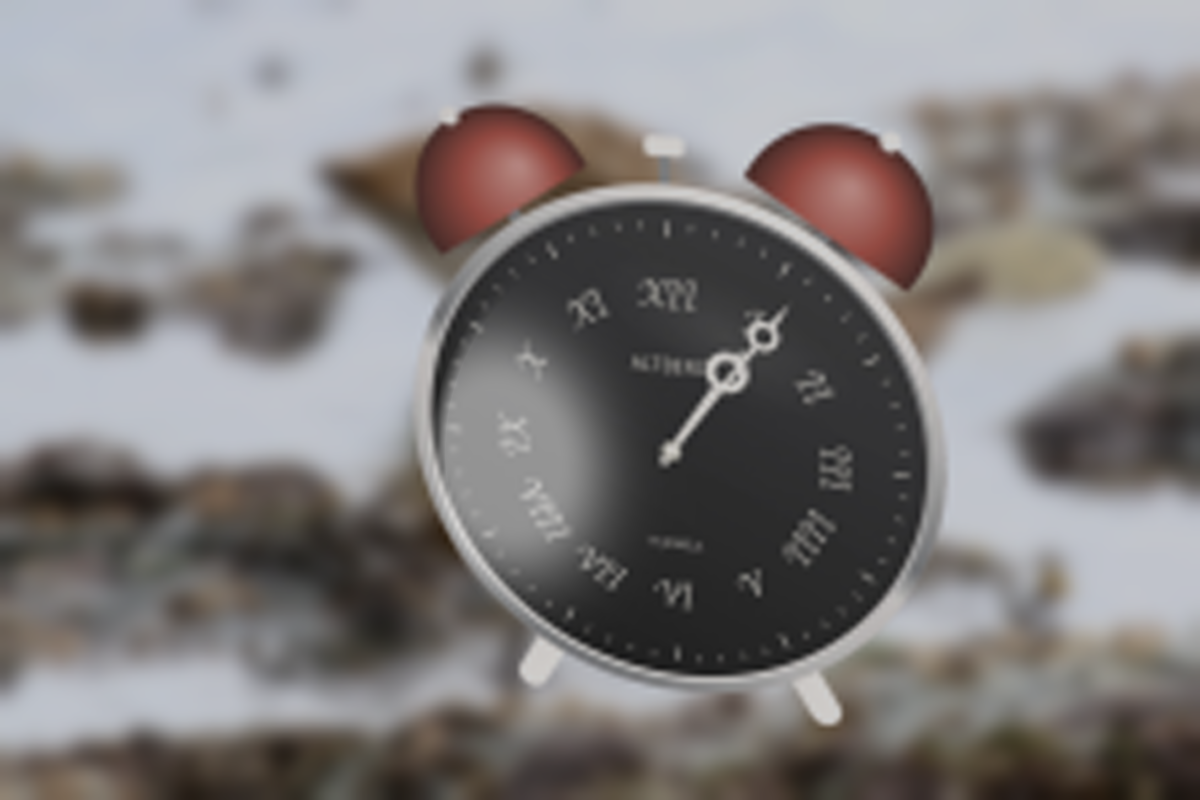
1:06
